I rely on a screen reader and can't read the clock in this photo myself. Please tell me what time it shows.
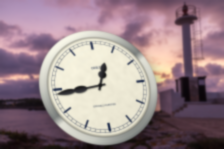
12:44
